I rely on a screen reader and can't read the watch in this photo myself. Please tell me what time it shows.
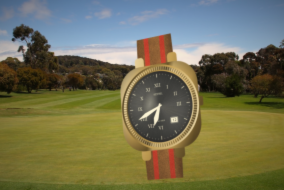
6:41
